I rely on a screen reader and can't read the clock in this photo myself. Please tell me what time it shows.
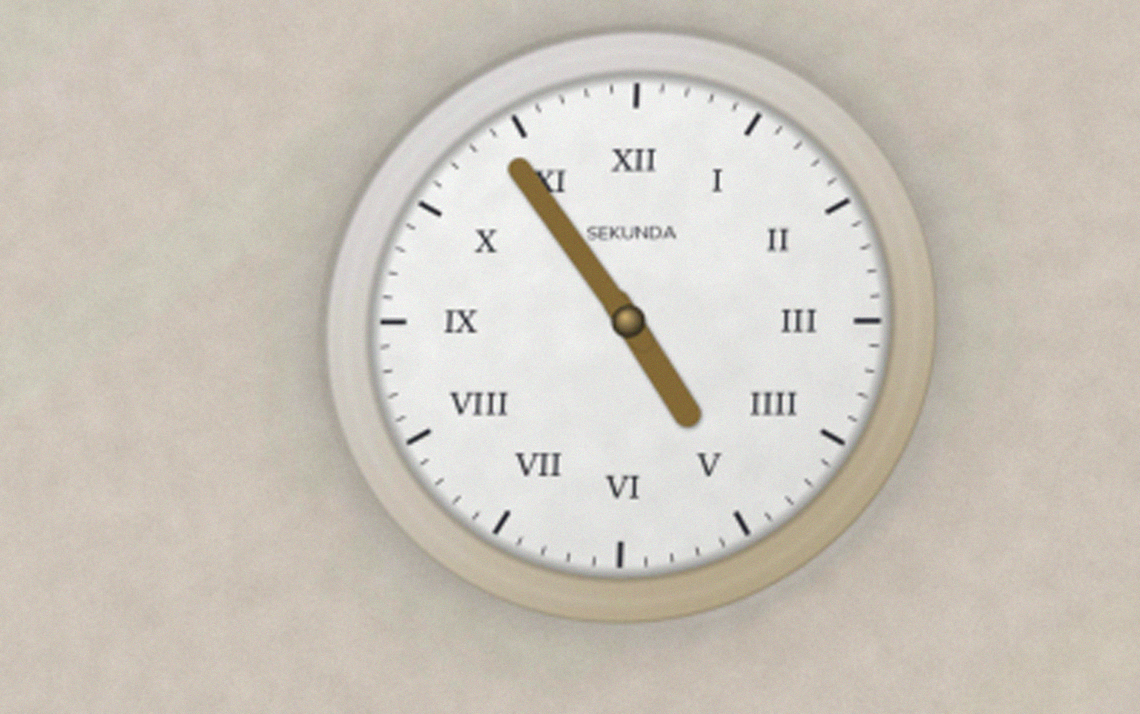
4:54
